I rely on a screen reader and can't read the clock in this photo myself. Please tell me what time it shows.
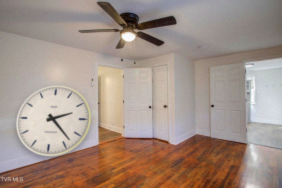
2:23
